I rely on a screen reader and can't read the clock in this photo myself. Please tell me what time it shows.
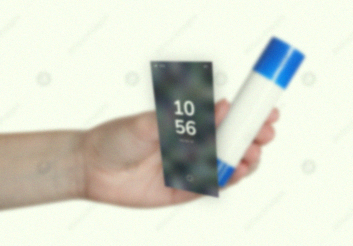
10:56
